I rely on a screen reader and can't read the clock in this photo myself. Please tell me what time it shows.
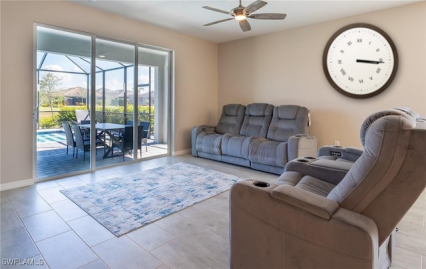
3:16
